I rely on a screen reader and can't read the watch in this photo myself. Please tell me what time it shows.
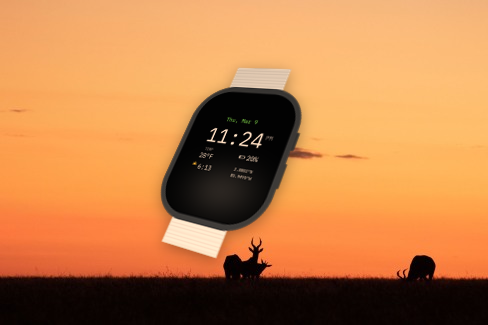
11:24
